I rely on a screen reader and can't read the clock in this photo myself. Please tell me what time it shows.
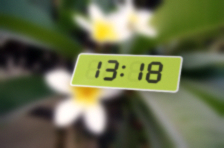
13:18
